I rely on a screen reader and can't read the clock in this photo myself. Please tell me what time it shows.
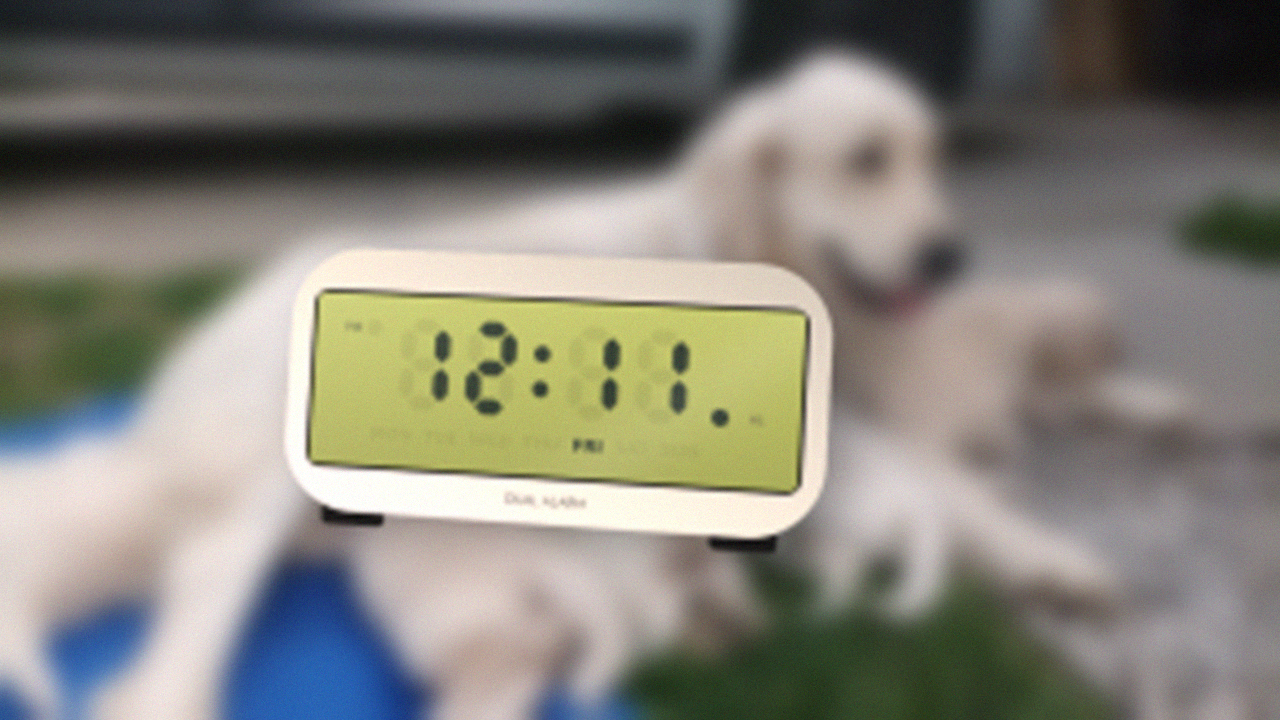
12:11
